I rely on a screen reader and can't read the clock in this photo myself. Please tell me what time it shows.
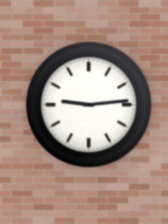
9:14
